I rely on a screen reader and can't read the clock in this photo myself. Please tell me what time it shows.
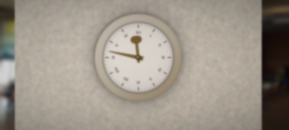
11:47
